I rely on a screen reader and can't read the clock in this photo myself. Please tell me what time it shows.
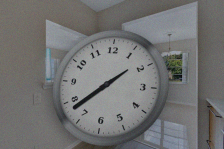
1:38
